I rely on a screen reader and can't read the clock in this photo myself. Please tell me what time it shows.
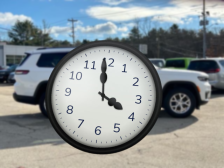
3:59
